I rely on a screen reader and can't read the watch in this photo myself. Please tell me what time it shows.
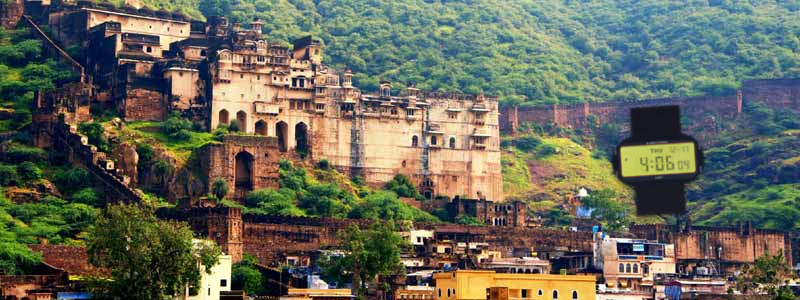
4:06
